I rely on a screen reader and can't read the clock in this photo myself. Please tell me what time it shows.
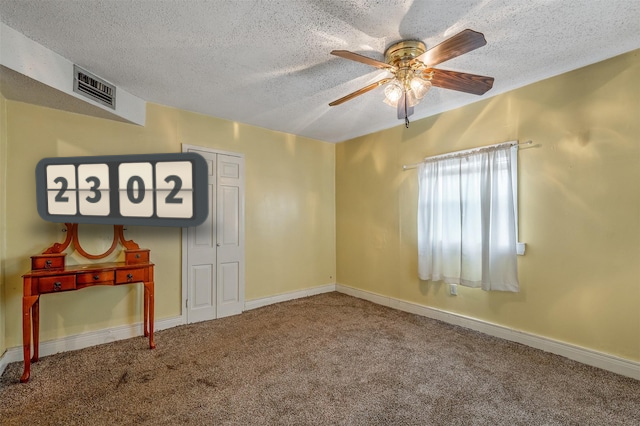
23:02
